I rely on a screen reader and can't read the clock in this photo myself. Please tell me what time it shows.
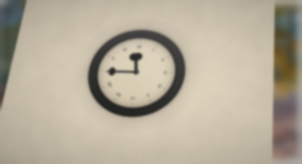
11:45
